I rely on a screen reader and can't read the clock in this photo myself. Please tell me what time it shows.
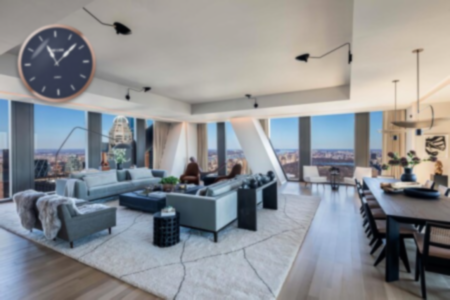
11:08
